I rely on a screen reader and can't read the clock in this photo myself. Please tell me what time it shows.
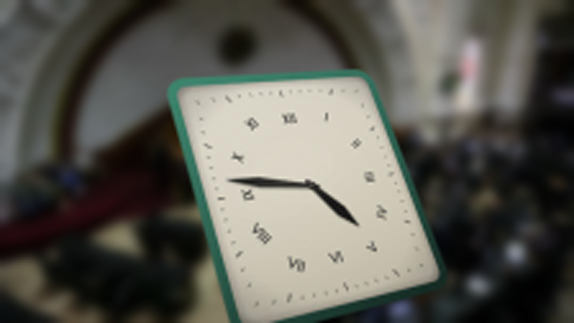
4:47
